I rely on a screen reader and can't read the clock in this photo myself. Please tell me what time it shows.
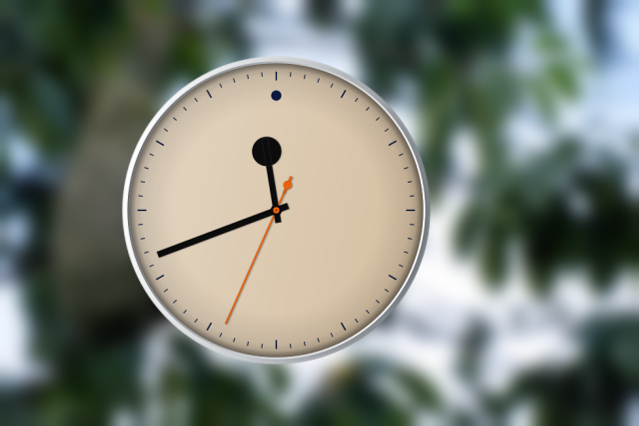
11:41:34
